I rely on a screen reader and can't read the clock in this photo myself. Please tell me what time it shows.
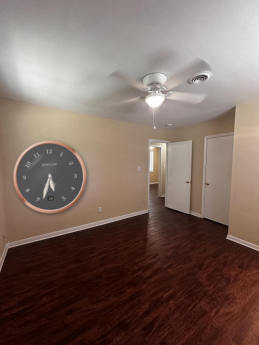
5:33
